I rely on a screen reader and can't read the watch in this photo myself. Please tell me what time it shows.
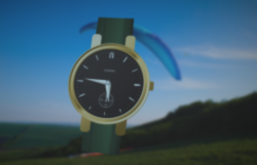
5:46
